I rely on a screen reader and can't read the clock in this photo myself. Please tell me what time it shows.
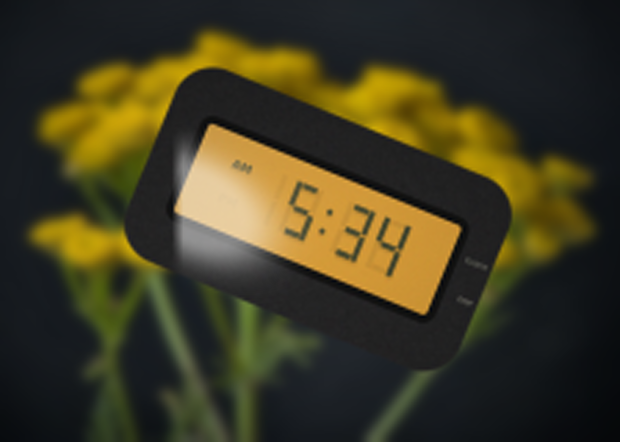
5:34
